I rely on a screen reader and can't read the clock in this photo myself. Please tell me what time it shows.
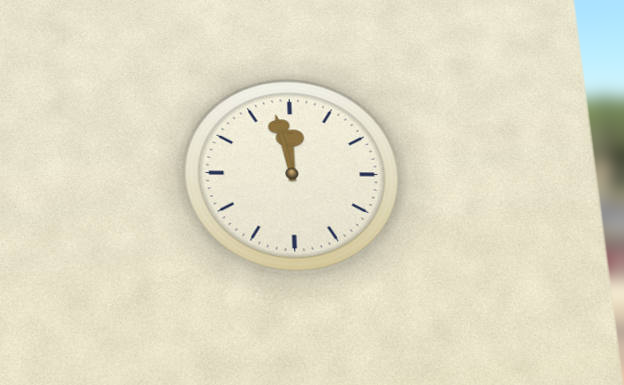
11:58
